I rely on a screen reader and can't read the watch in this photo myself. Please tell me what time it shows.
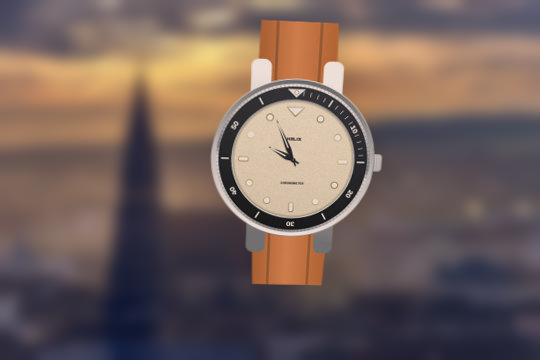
9:56
